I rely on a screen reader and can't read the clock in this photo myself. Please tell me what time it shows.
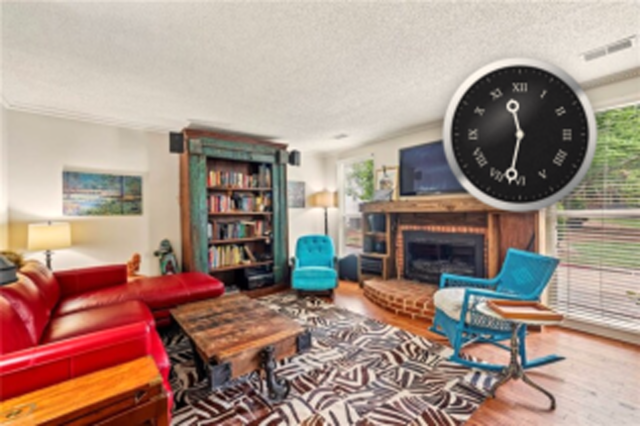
11:32
